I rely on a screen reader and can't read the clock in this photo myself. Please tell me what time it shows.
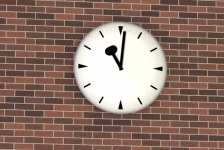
11:01
